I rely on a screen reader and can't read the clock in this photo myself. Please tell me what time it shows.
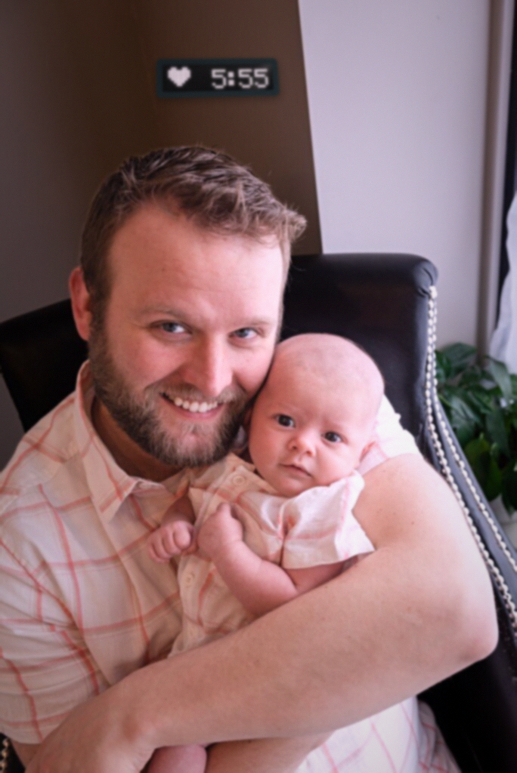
5:55
